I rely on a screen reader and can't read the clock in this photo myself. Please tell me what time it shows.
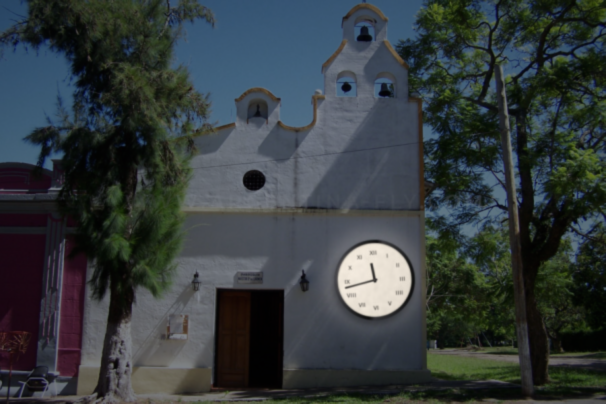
11:43
